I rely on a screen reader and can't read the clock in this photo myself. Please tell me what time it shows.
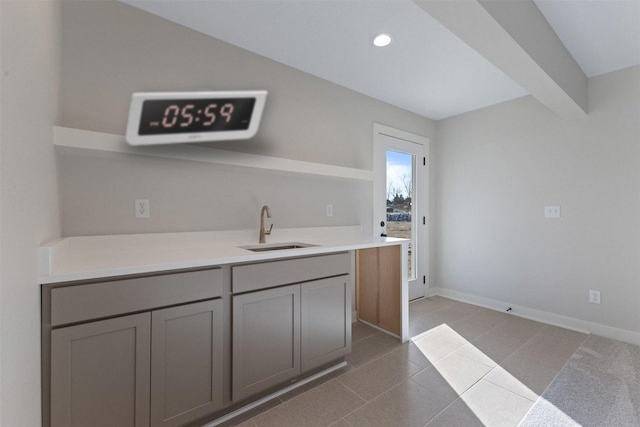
5:59
